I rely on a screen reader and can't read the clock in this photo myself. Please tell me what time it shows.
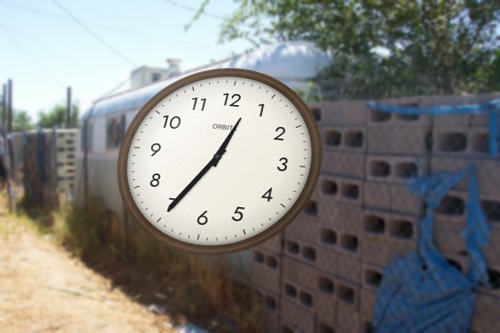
12:35
